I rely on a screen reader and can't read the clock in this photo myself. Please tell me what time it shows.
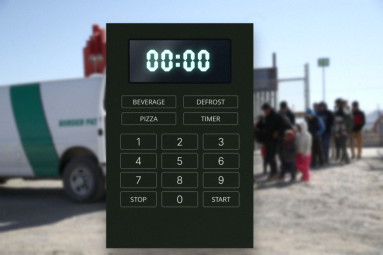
0:00
